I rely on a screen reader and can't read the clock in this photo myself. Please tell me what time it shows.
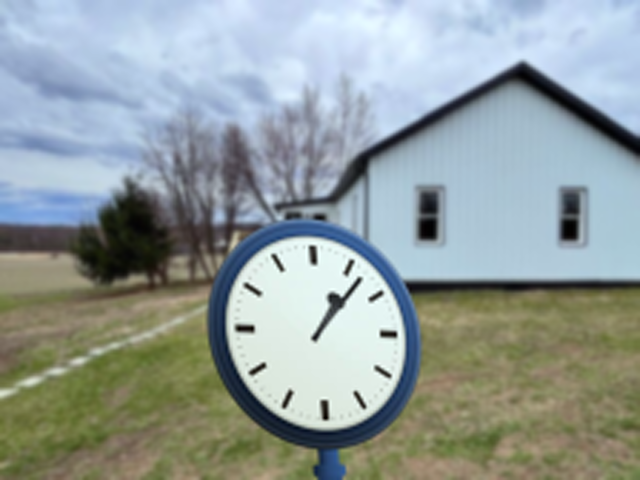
1:07
